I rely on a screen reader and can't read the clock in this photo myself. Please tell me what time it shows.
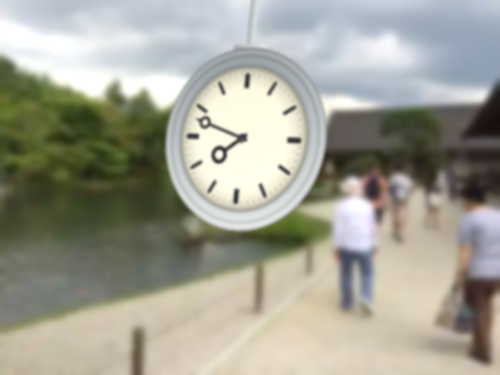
7:48
